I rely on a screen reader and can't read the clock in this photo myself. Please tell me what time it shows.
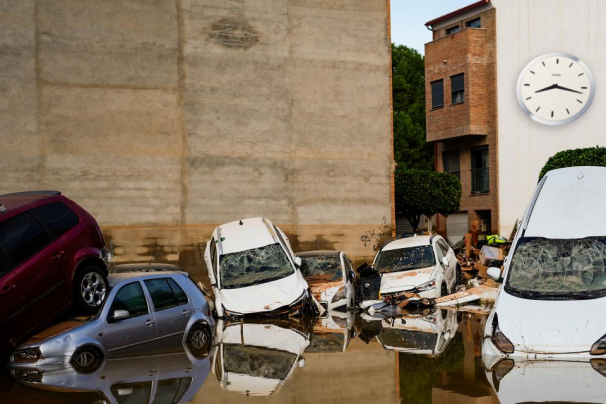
8:17
